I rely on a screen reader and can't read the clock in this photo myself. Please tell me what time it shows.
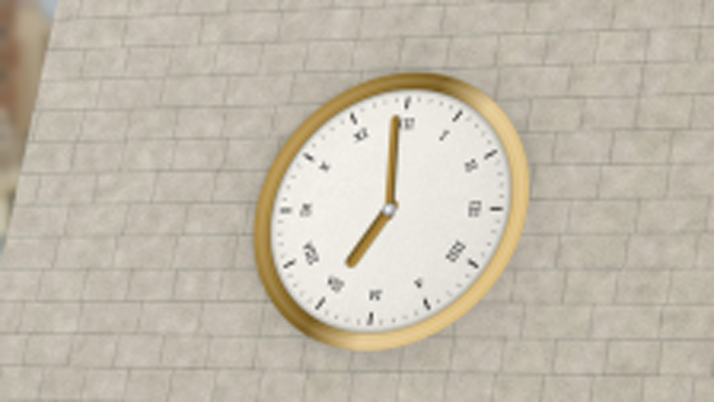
6:59
